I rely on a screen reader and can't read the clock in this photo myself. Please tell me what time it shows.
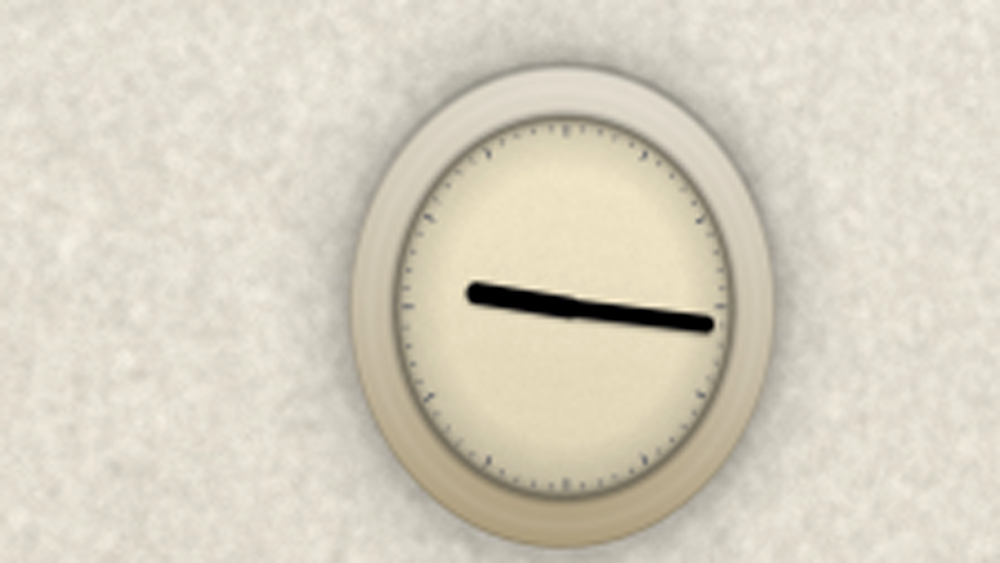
9:16
